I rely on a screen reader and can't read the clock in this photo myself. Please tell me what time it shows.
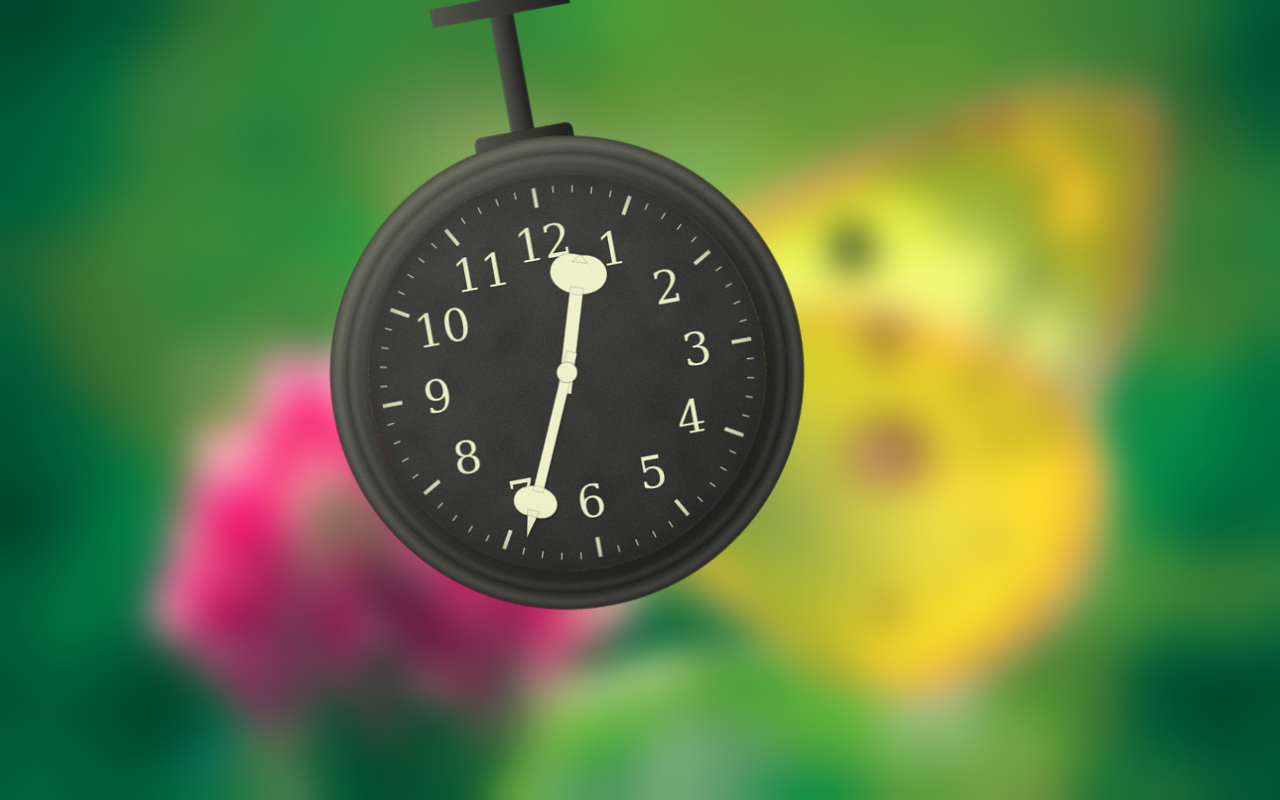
12:34
